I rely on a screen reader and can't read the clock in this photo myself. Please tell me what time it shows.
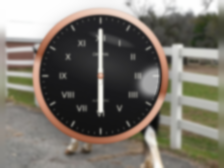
6:00
